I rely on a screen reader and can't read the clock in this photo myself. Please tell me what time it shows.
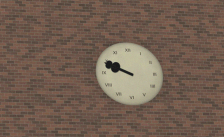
9:49
